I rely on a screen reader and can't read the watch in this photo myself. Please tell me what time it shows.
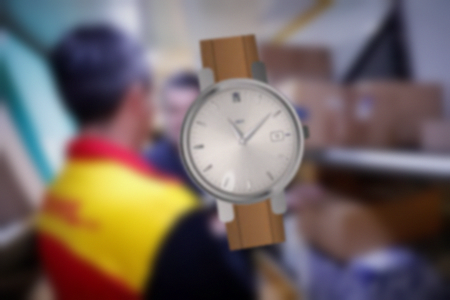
11:09
